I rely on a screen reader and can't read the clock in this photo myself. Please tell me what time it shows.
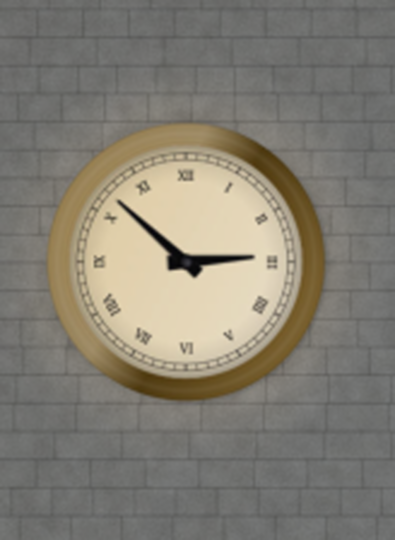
2:52
